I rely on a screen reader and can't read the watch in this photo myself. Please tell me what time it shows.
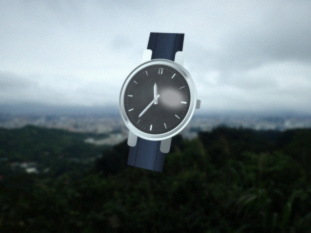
11:36
